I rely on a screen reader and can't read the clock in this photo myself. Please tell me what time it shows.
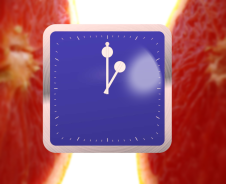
1:00
